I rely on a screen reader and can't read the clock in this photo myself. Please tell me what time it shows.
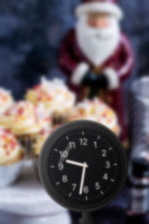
9:32
